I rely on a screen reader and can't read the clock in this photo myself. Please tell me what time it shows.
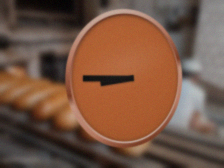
8:45
